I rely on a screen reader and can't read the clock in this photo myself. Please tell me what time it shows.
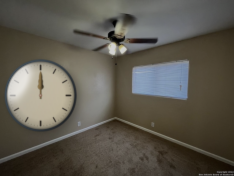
12:00
